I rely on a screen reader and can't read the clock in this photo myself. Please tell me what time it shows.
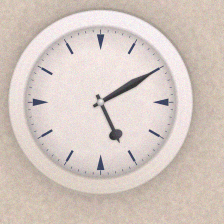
5:10
